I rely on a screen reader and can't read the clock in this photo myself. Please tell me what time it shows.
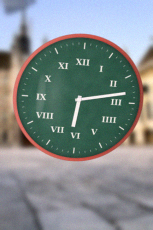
6:13
